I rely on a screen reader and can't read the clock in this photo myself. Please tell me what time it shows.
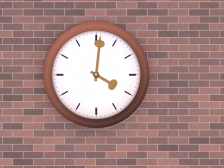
4:01
